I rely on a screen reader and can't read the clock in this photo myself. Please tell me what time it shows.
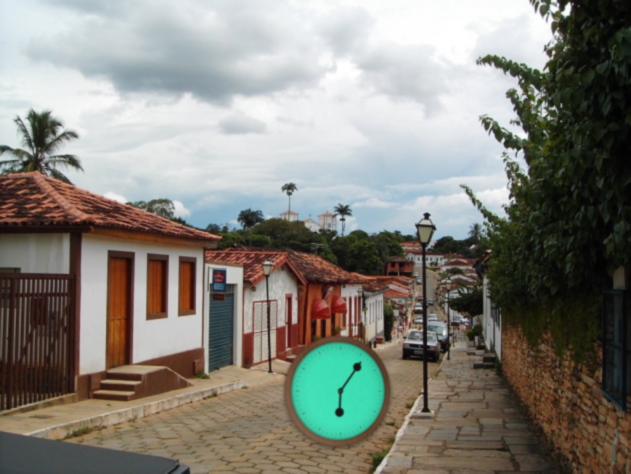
6:06
